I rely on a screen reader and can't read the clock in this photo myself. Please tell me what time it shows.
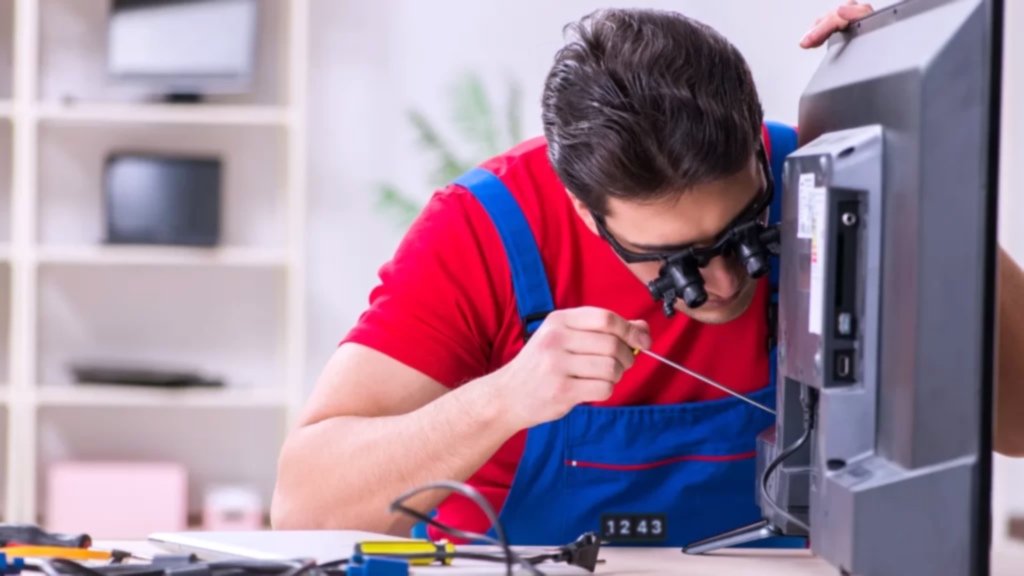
12:43
